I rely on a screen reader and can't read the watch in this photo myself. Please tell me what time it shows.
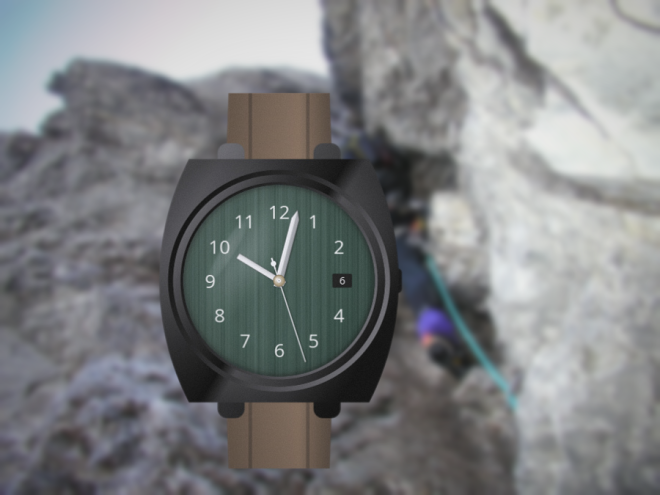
10:02:27
